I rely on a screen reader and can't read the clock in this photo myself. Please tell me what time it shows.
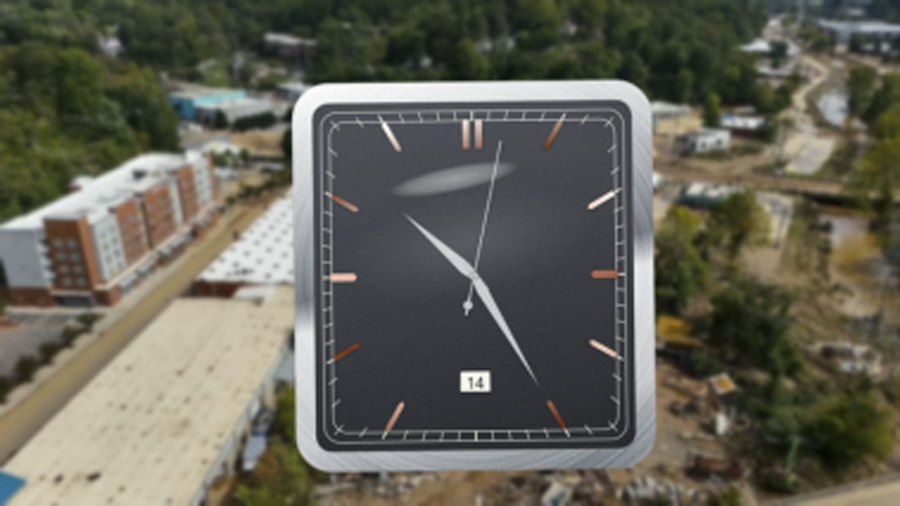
10:25:02
